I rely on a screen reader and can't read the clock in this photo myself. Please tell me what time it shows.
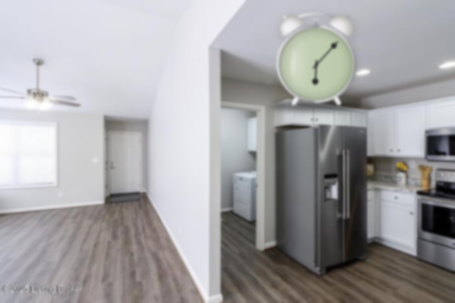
6:07
